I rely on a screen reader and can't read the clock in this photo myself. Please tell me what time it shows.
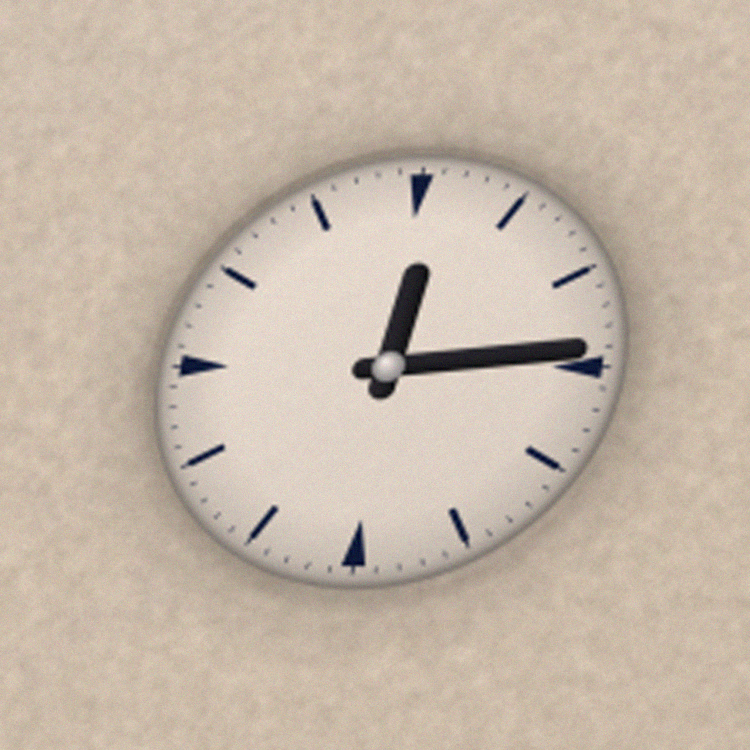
12:14
